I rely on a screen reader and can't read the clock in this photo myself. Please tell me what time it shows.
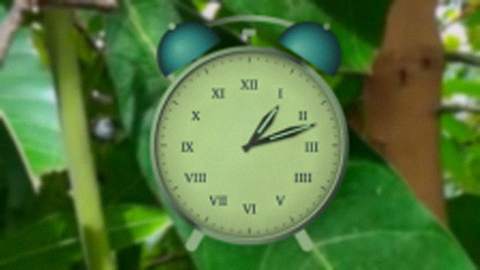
1:12
